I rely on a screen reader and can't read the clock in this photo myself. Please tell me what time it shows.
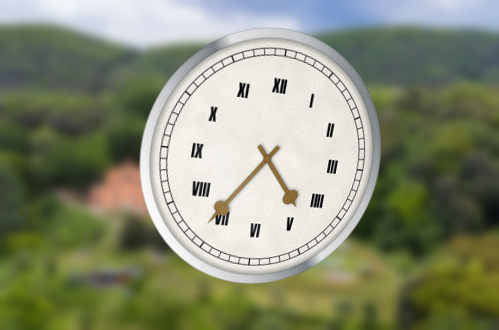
4:36
